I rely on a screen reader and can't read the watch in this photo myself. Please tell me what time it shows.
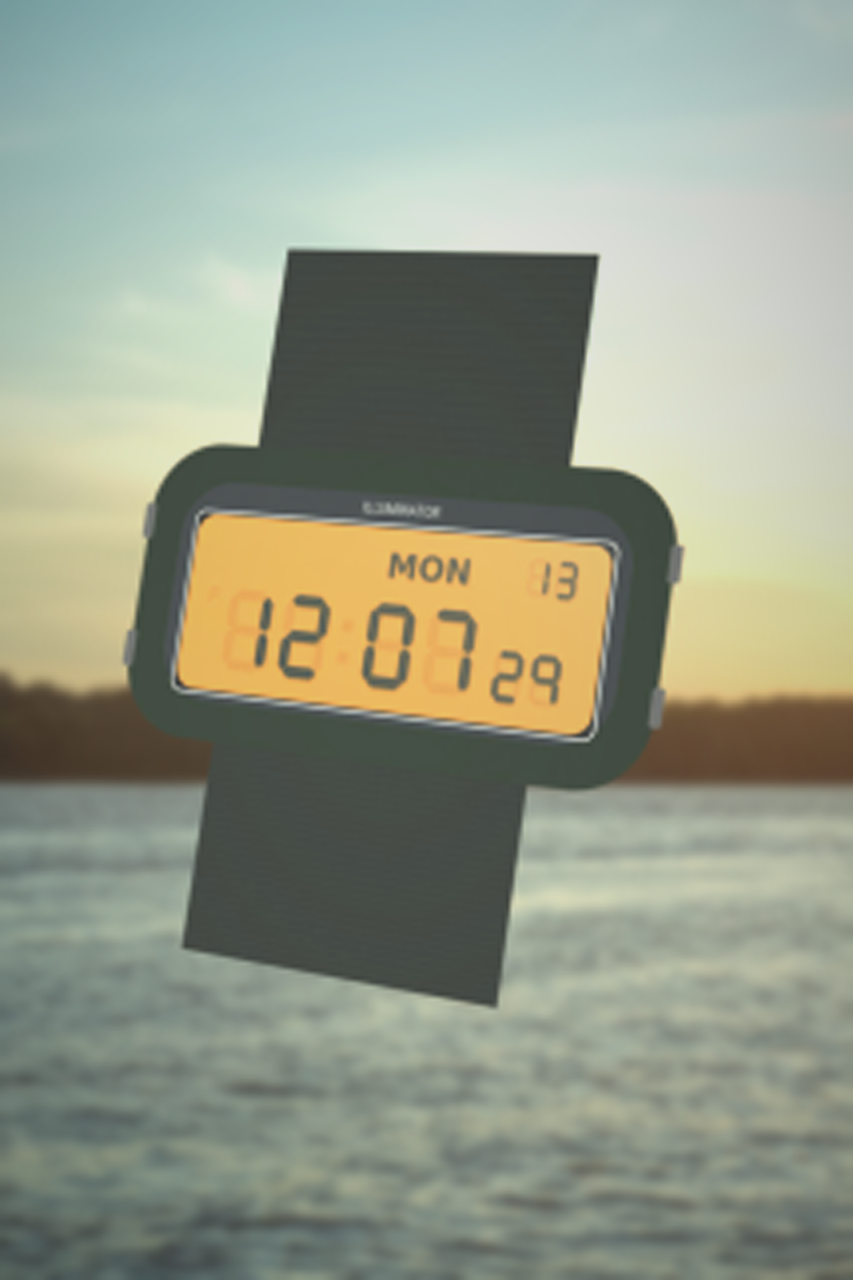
12:07:29
